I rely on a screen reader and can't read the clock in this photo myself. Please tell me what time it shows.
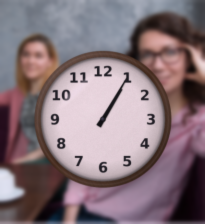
1:05
